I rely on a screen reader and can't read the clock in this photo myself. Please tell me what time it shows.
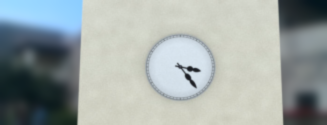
3:24
